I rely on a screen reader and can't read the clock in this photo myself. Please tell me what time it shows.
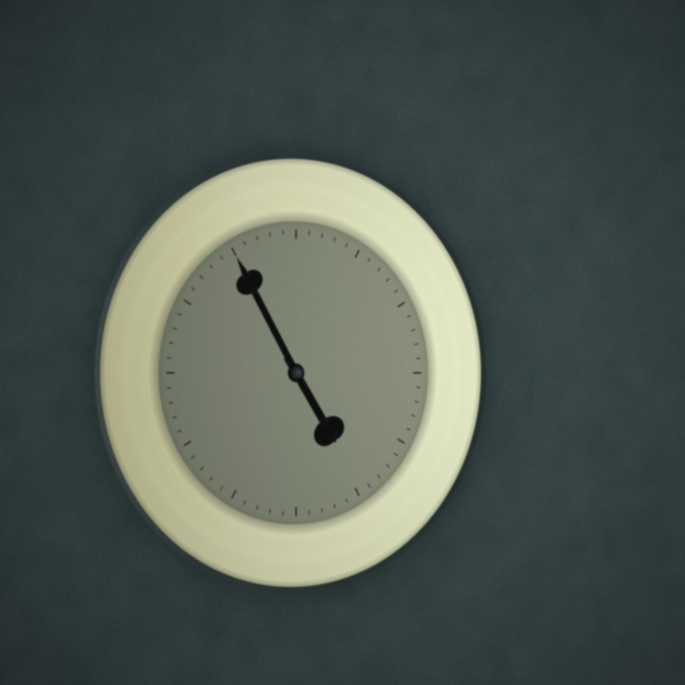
4:55
